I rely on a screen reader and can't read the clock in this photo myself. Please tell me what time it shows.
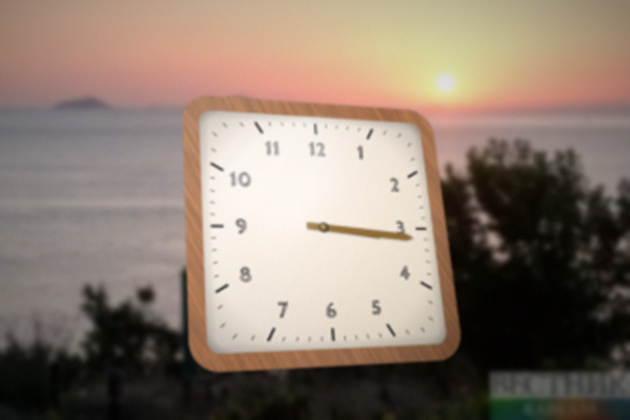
3:16
